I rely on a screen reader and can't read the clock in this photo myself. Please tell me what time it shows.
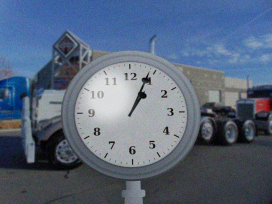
1:04
